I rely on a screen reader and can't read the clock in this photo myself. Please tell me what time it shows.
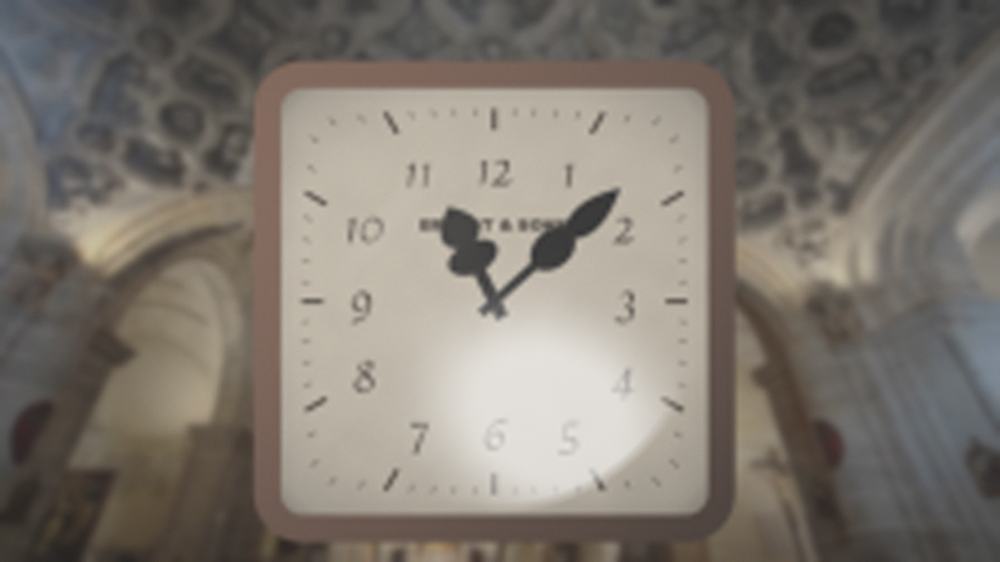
11:08
